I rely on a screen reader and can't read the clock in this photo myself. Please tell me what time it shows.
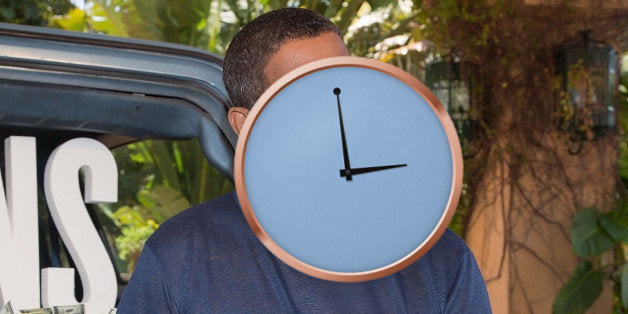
3:00
